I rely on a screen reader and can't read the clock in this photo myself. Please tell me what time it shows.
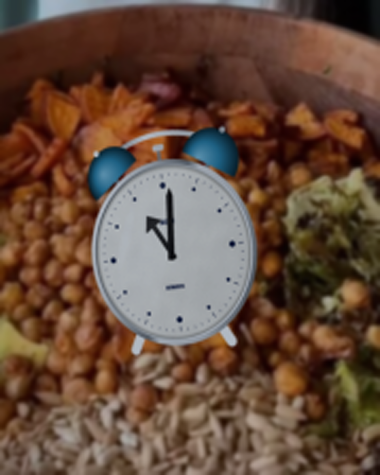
11:01
